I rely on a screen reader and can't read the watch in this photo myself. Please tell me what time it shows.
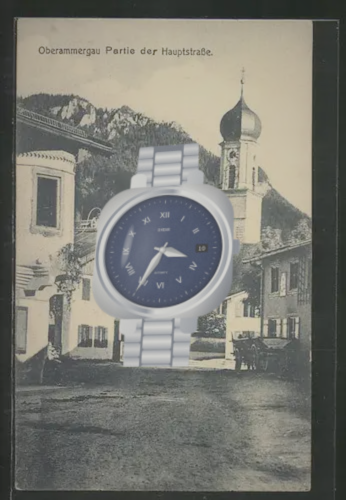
3:35
